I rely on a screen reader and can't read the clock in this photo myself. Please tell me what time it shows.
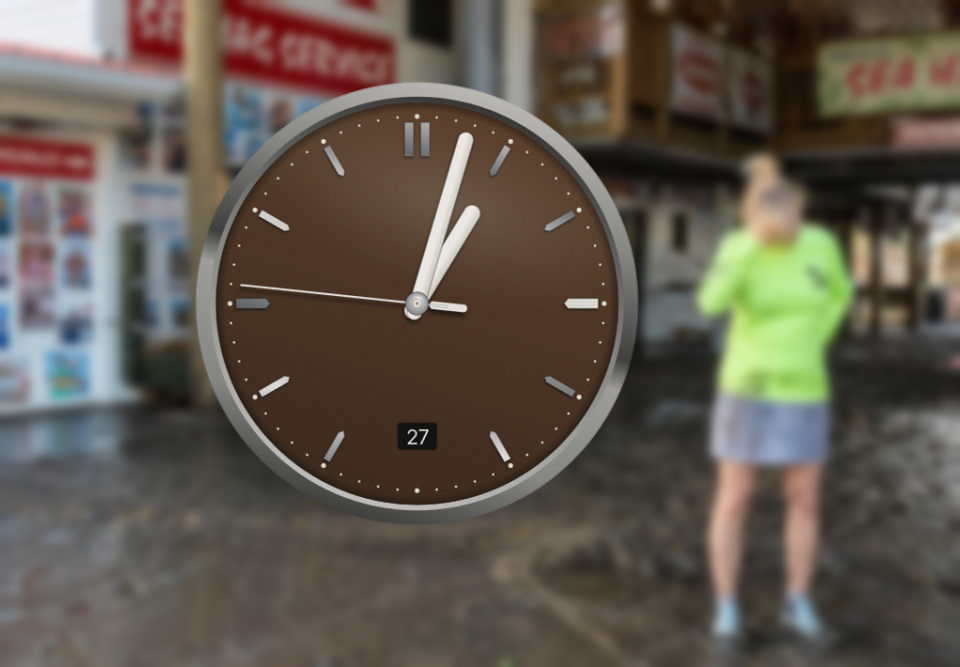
1:02:46
